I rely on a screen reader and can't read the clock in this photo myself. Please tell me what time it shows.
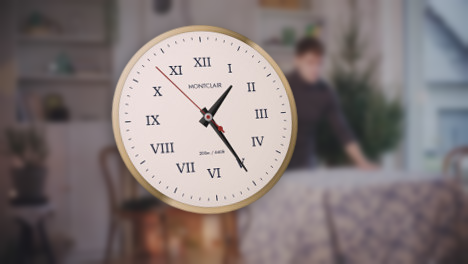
1:24:53
